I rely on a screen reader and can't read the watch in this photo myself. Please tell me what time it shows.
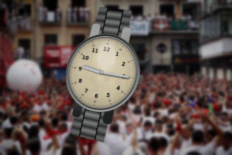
9:15
